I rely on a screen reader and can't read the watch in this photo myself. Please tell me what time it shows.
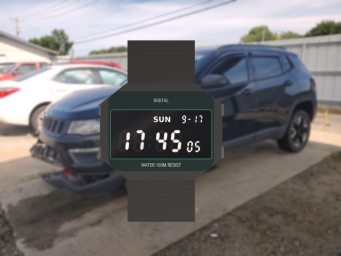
17:45:05
